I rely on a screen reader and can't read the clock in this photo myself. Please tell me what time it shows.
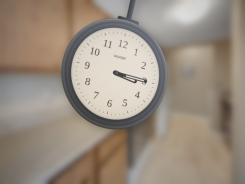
3:15
